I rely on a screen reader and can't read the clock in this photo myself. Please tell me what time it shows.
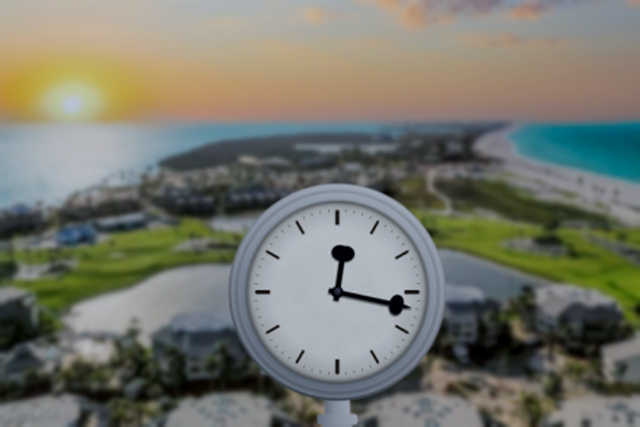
12:17
